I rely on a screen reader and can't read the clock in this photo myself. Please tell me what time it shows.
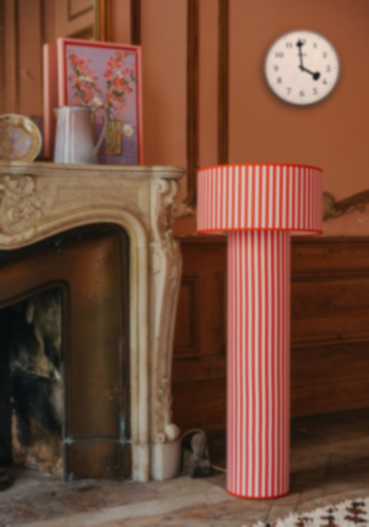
3:59
